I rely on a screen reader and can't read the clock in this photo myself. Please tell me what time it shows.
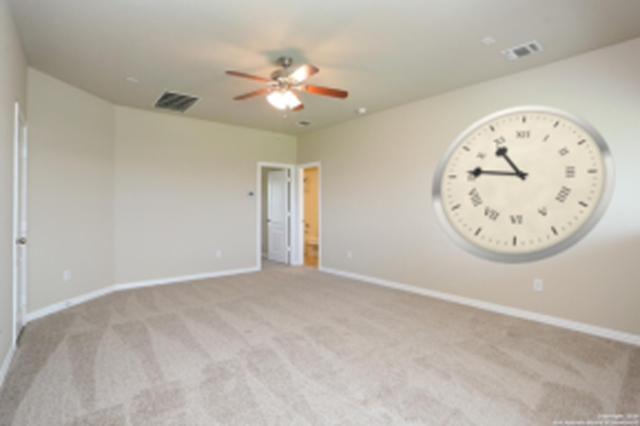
10:46
